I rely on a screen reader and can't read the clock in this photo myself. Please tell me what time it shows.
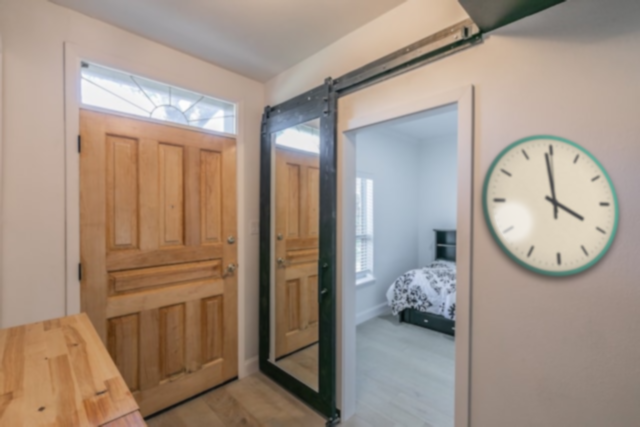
3:59:00
